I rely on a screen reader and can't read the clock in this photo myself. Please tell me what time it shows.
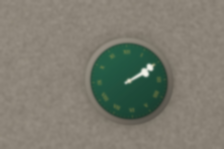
2:10
